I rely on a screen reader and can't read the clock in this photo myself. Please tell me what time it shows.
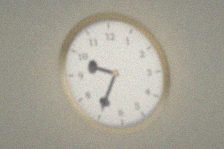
9:35
